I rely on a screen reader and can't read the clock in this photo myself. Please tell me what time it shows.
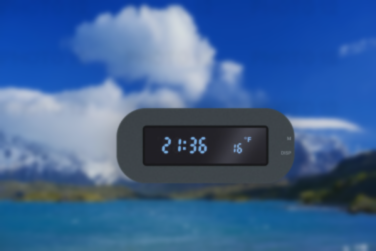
21:36
